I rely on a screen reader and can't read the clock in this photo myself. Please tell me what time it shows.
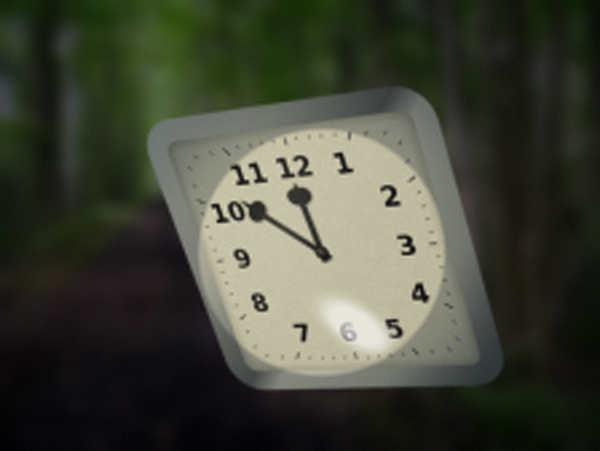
11:52
